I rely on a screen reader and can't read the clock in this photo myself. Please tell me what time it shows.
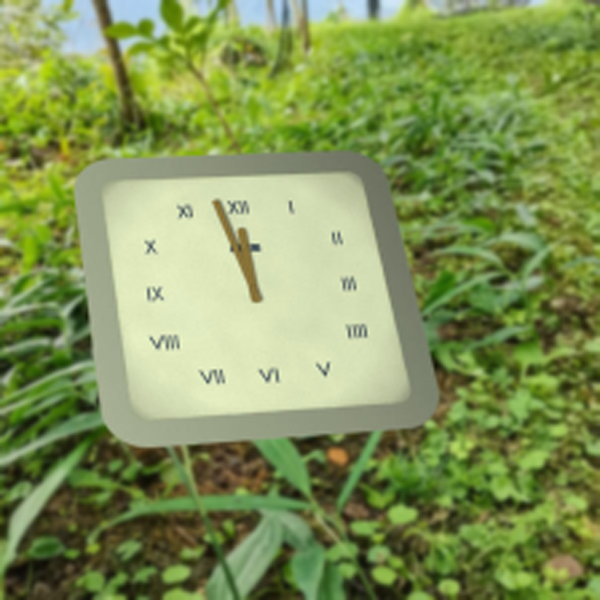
11:58
